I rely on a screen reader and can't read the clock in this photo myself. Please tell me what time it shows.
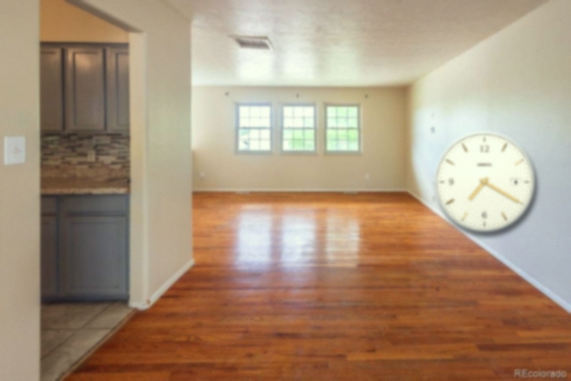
7:20
